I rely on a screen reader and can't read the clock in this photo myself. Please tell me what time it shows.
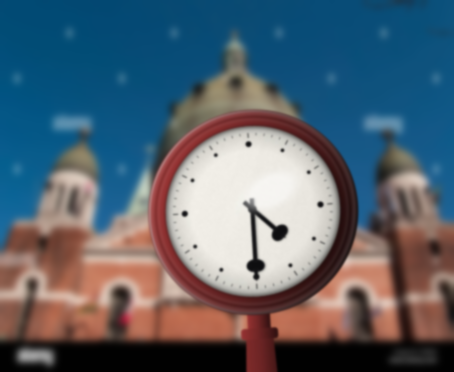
4:30
